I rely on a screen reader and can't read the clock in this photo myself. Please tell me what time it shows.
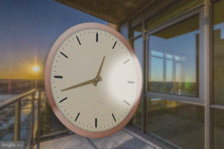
12:42
